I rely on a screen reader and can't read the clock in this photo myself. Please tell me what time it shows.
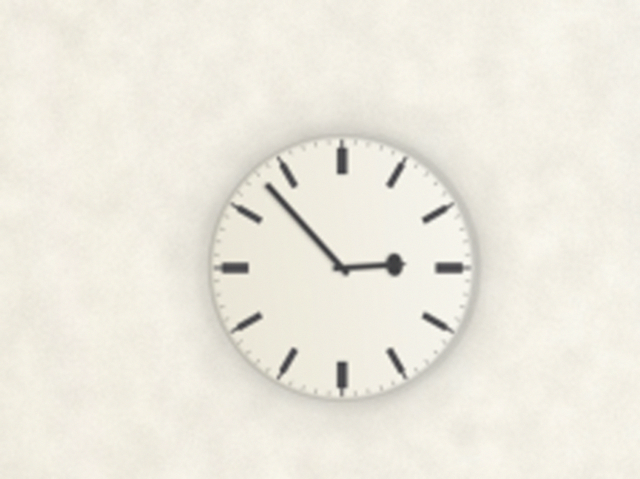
2:53
